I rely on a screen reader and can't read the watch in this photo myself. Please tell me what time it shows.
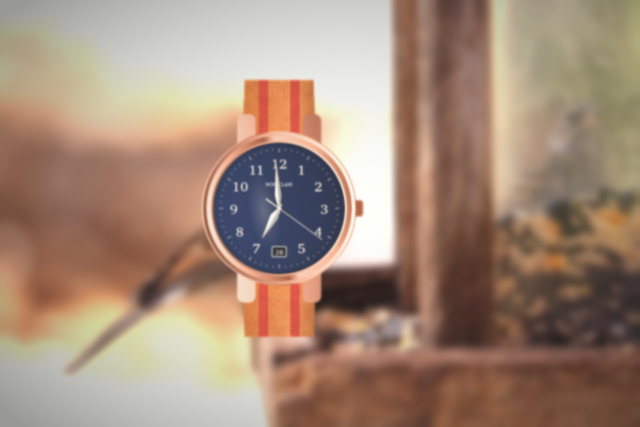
6:59:21
